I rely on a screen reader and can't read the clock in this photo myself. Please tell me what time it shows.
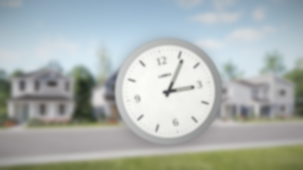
3:06
